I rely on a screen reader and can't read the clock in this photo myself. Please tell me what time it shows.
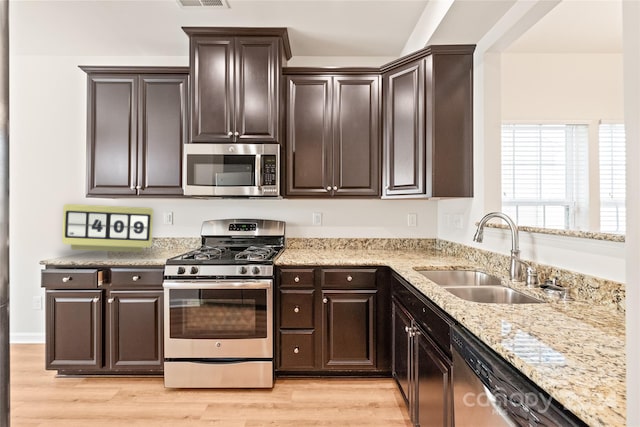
4:09
